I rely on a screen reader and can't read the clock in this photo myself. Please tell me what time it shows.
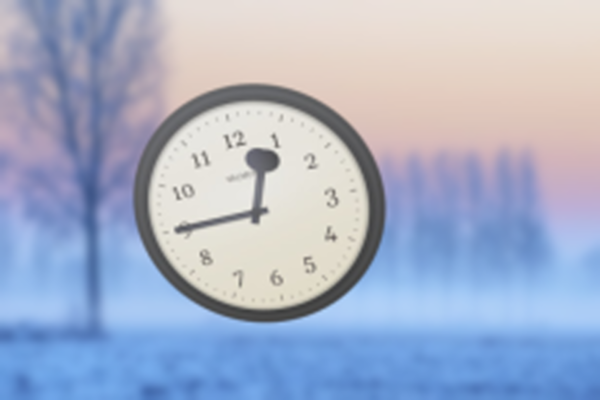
12:45
